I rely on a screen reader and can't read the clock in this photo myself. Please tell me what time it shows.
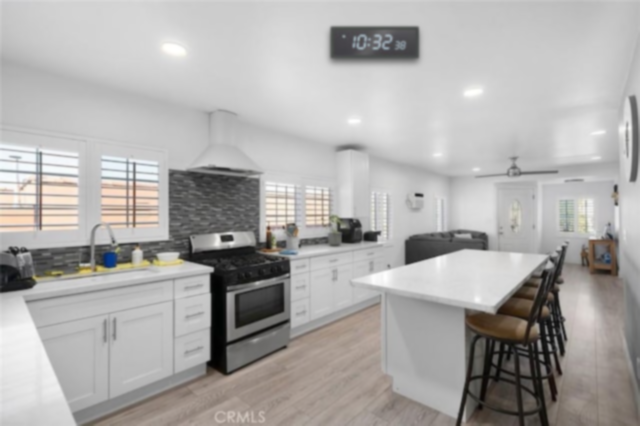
10:32
